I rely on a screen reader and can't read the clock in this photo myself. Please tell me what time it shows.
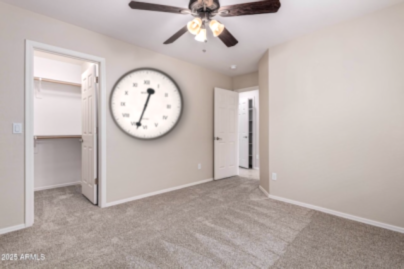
12:33
